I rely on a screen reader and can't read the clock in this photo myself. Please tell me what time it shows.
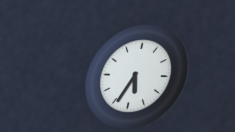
5:34
